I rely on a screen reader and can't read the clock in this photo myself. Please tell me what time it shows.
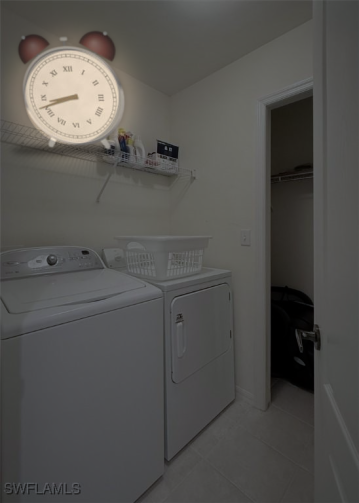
8:42
